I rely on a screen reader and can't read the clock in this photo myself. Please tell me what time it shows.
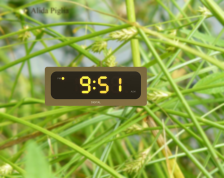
9:51
